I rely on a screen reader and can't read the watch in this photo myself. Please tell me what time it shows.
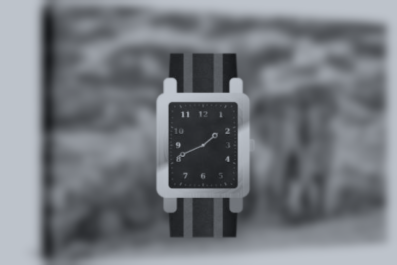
1:41
